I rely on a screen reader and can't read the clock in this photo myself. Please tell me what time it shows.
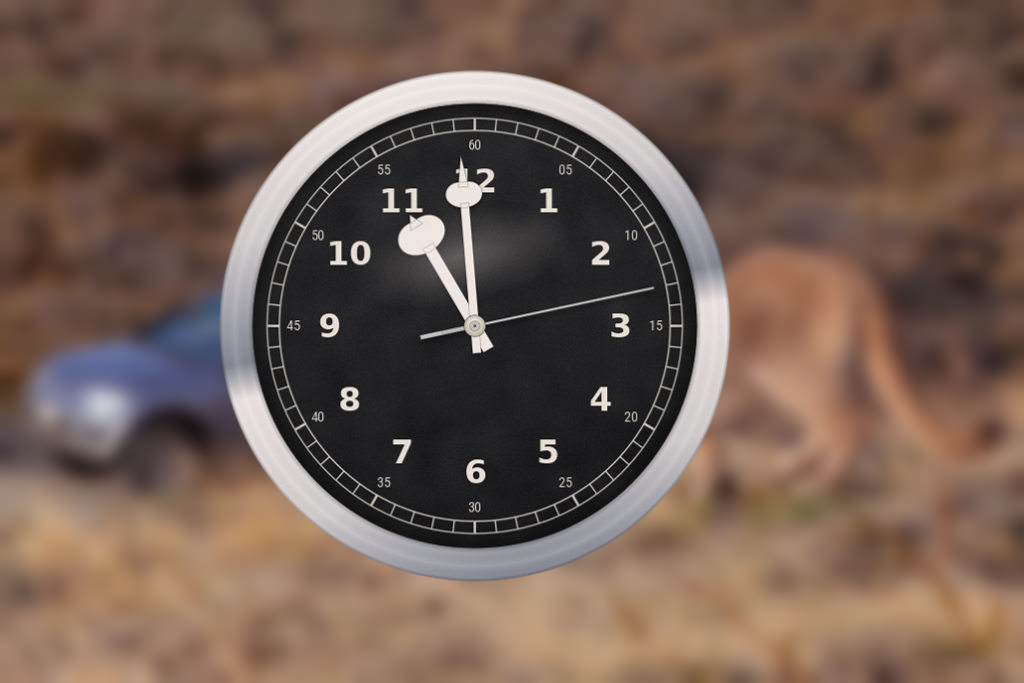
10:59:13
